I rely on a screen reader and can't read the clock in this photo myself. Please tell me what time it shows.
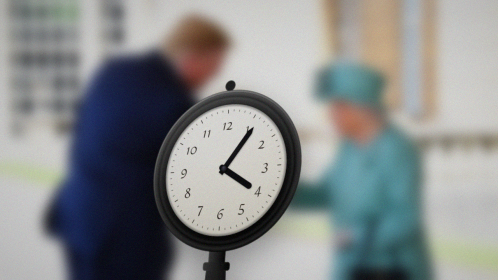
4:06
